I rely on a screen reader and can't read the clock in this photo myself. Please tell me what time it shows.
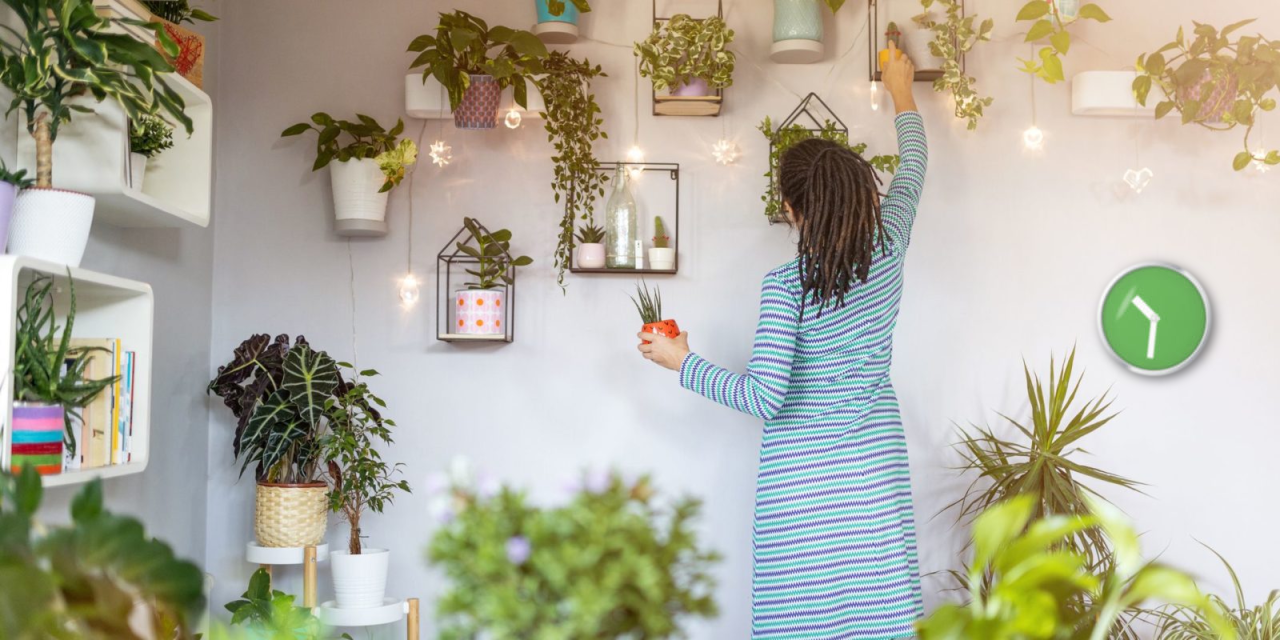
10:31
